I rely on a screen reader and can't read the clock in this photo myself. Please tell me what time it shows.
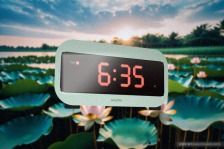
6:35
